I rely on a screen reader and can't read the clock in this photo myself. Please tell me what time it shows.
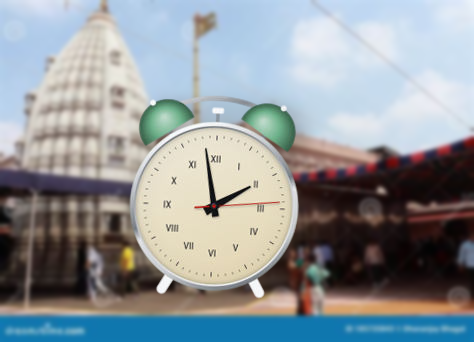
1:58:14
